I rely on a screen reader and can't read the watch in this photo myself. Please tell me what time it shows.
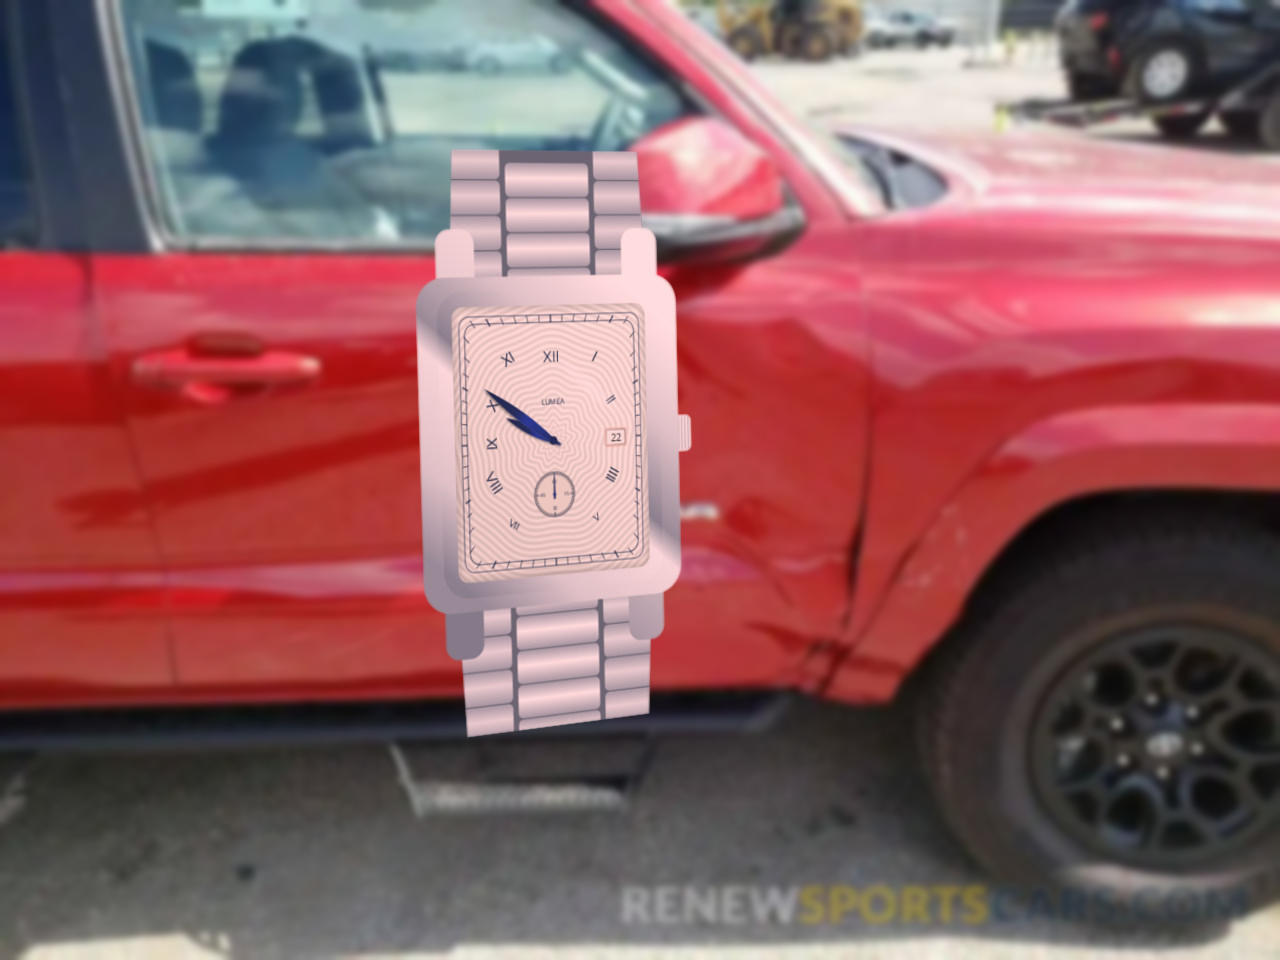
9:51
